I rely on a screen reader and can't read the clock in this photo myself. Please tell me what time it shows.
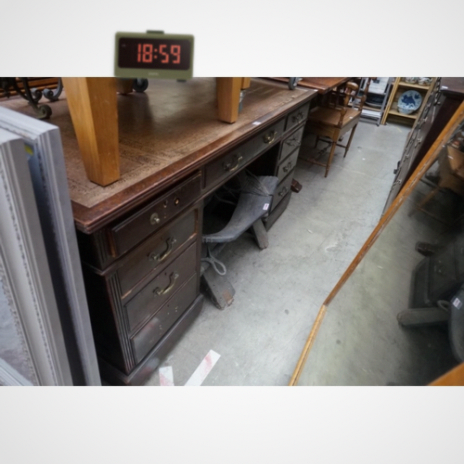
18:59
